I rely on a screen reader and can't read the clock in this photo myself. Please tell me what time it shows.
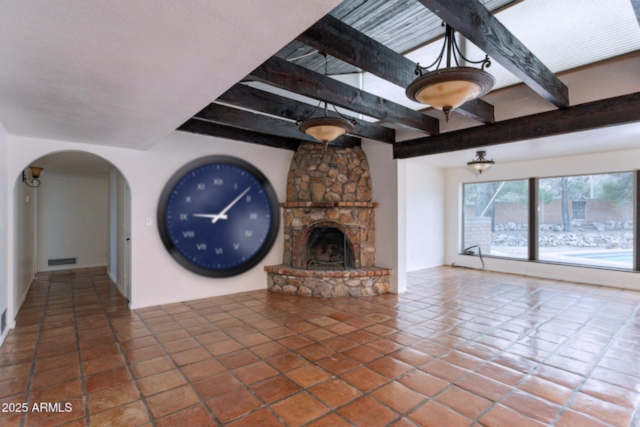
9:08
